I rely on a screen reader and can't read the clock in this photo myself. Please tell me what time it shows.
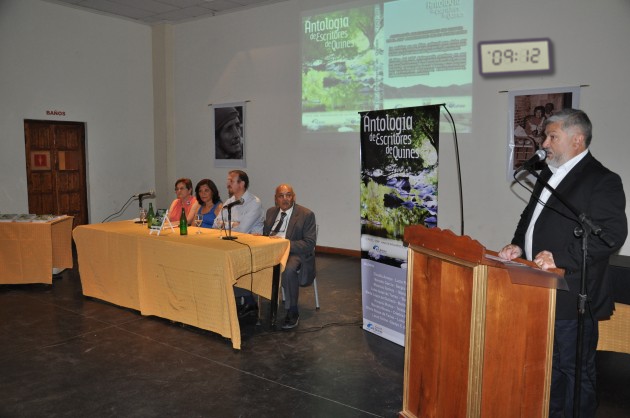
9:12
